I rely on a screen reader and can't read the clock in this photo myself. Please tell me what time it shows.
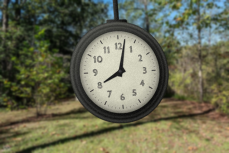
8:02
